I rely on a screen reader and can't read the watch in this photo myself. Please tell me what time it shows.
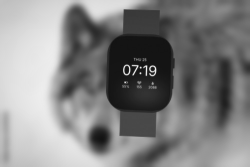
7:19
